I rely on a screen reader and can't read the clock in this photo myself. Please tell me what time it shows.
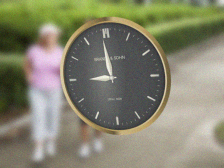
8:59
